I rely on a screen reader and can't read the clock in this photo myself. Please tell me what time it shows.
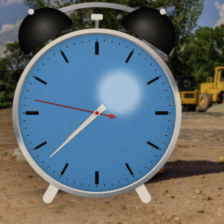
7:37:47
